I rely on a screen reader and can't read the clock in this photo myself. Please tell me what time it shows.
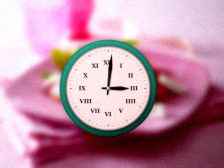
3:01
